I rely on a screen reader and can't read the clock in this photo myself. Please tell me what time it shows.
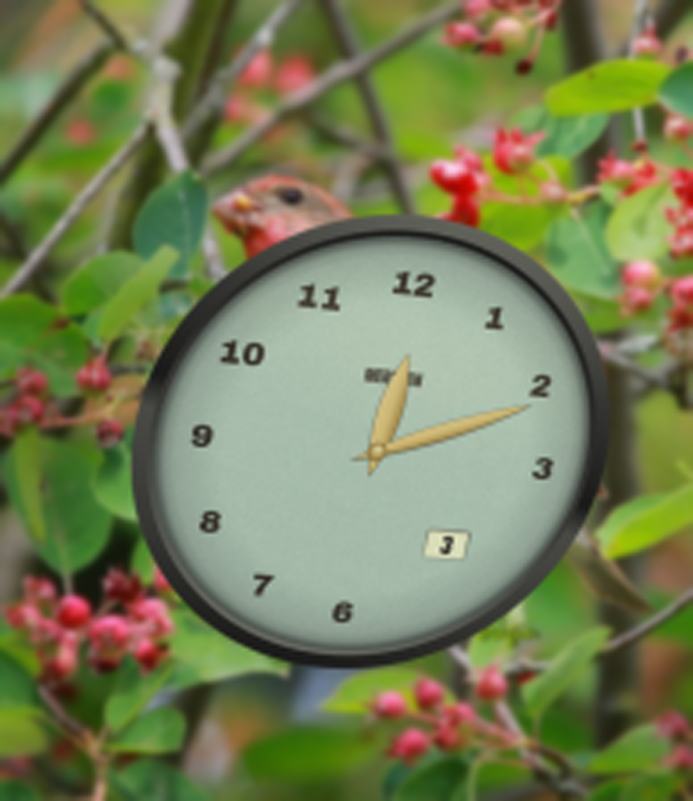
12:11
